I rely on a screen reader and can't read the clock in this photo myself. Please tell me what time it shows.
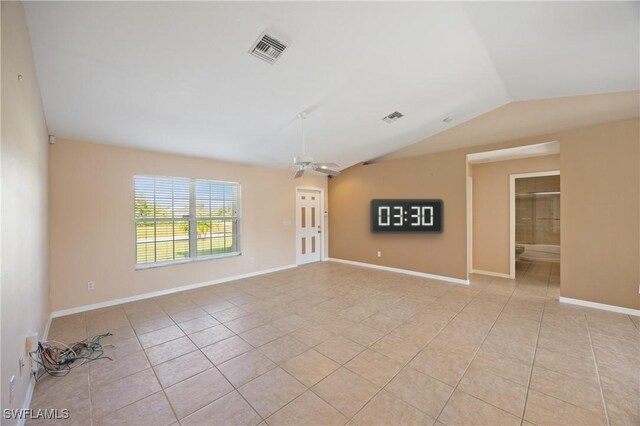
3:30
